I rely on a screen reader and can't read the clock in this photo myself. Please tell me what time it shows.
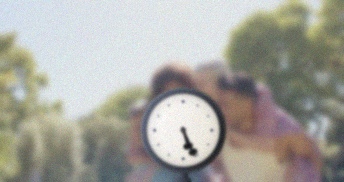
5:26
